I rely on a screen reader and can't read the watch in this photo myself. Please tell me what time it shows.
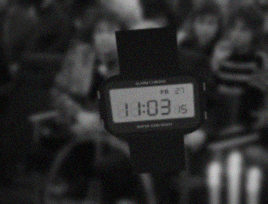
11:03
